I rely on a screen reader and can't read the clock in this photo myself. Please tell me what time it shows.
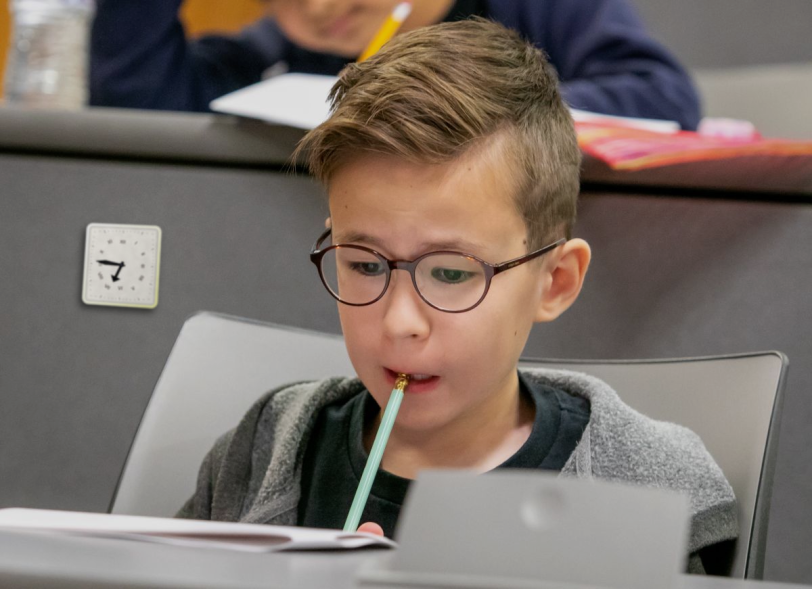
6:46
